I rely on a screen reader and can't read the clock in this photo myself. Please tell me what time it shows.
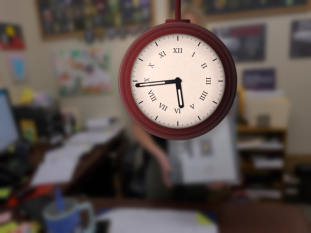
5:44
